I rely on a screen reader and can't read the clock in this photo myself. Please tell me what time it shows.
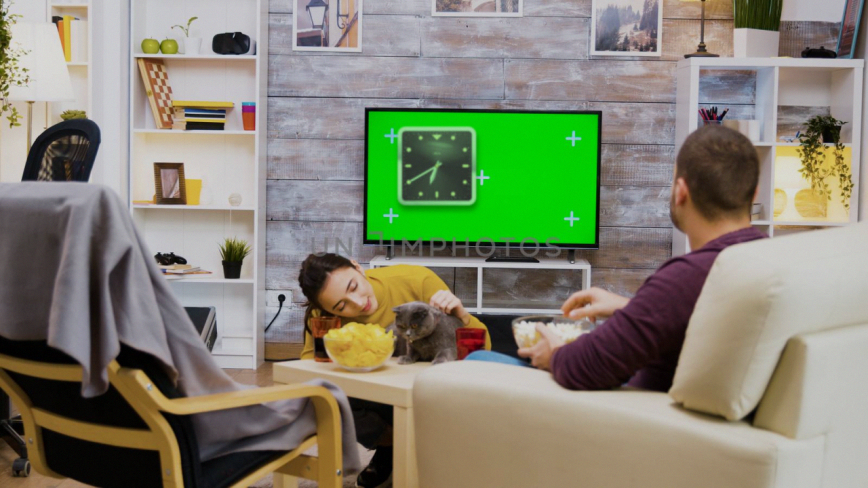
6:40
